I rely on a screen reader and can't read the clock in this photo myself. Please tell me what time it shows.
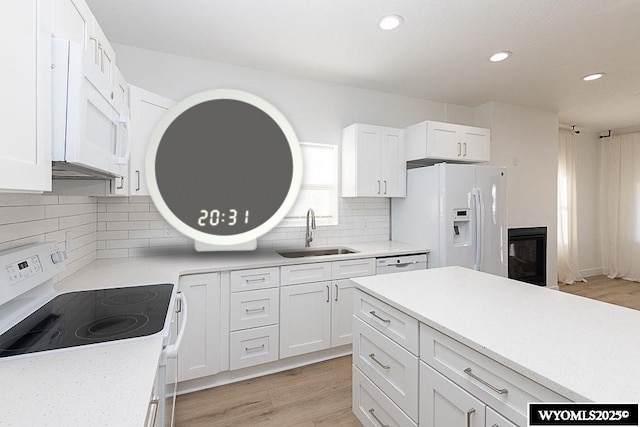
20:31
